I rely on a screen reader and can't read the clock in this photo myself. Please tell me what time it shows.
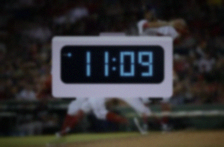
11:09
